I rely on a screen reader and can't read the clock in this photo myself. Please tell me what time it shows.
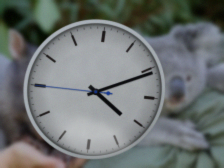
4:10:45
